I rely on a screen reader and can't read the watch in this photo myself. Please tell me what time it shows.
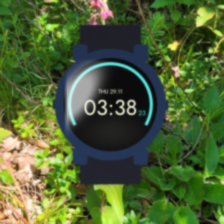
3:38
